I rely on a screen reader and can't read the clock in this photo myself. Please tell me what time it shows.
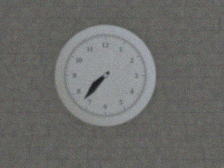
7:37
